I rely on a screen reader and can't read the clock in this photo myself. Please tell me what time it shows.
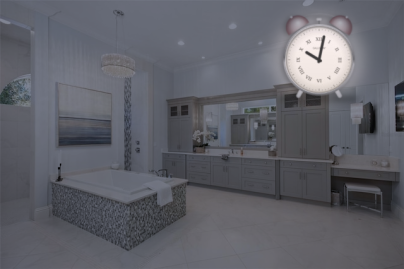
10:02
